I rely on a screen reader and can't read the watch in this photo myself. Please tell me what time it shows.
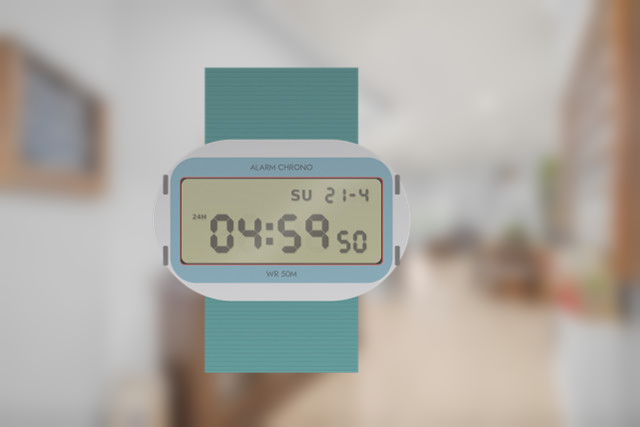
4:59:50
